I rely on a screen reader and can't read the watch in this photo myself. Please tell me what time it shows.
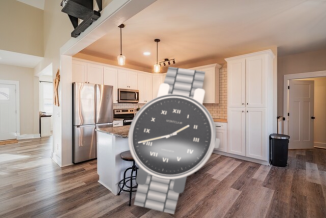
1:41
